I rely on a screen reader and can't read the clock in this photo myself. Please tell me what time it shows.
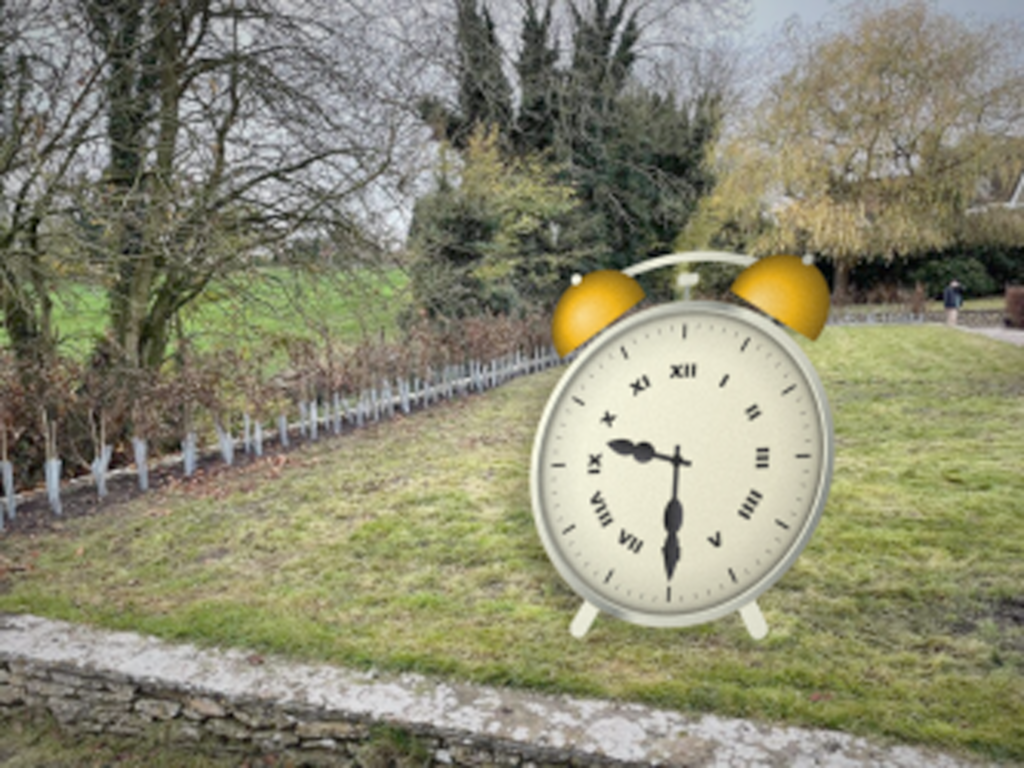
9:30
